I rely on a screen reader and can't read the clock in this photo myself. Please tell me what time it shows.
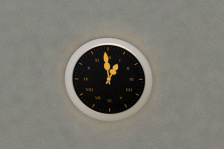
12:59
